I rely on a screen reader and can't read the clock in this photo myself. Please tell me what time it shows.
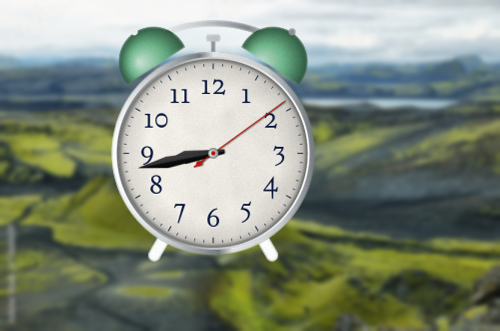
8:43:09
